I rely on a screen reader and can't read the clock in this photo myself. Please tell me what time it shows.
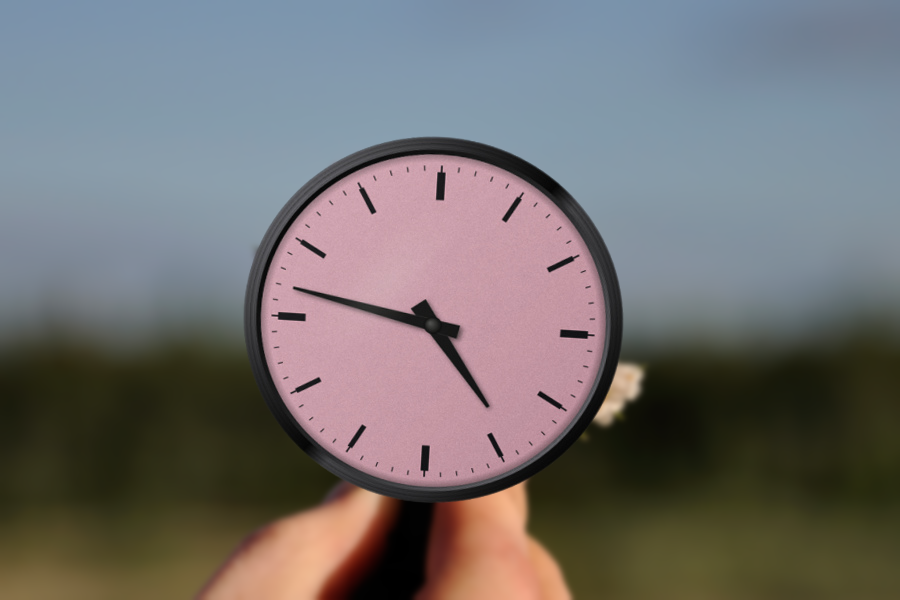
4:47
